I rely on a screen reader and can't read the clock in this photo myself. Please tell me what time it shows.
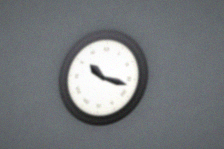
10:17
